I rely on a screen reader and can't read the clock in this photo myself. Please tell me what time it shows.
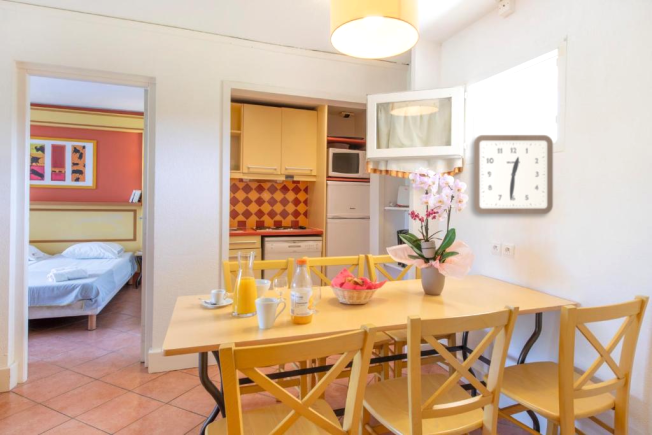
12:31
